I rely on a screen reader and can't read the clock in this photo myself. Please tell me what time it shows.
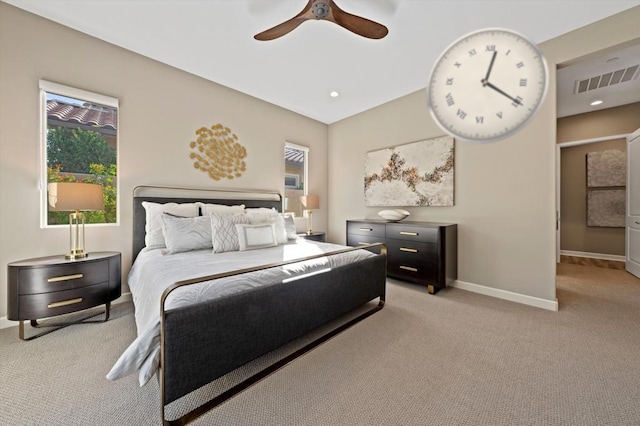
12:20
